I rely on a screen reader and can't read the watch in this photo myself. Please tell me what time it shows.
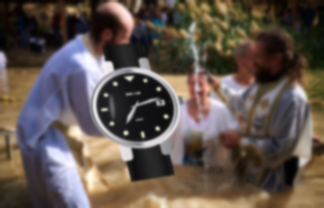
7:13
